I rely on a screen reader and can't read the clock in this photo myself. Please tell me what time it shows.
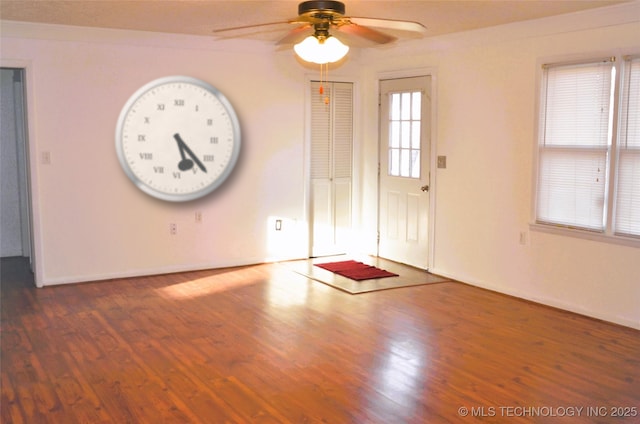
5:23
